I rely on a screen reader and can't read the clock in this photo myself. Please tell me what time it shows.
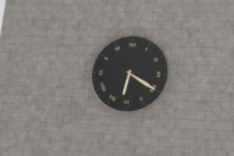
6:20
